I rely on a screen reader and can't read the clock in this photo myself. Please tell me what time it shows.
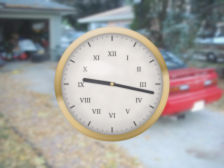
9:17
